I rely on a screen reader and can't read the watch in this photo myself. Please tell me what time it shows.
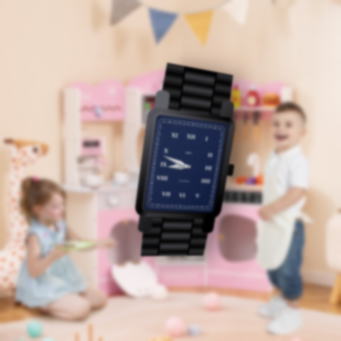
8:48
